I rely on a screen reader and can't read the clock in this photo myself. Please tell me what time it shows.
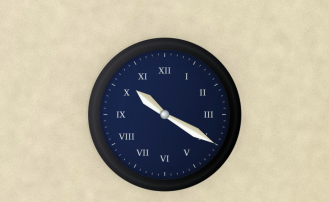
10:20
